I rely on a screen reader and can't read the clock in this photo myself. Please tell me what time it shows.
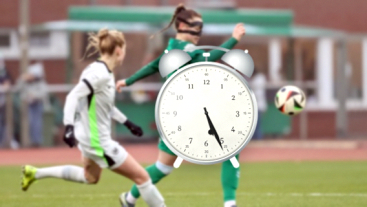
5:26
